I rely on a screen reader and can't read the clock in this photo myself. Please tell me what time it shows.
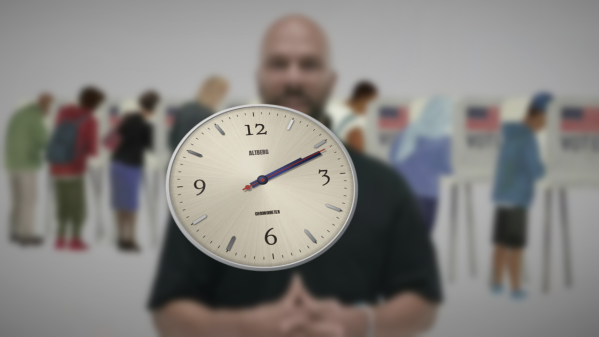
2:11:11
